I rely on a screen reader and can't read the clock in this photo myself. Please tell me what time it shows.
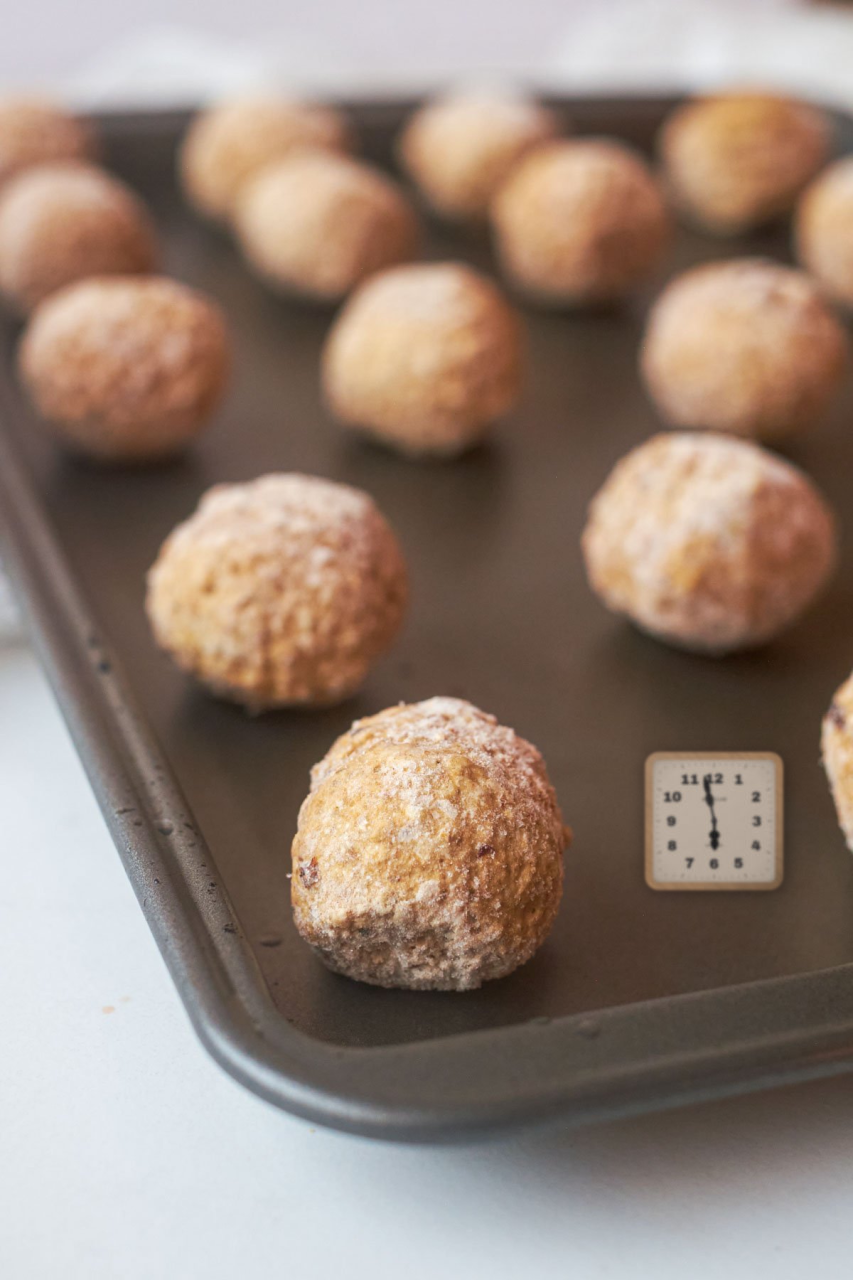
5:58
